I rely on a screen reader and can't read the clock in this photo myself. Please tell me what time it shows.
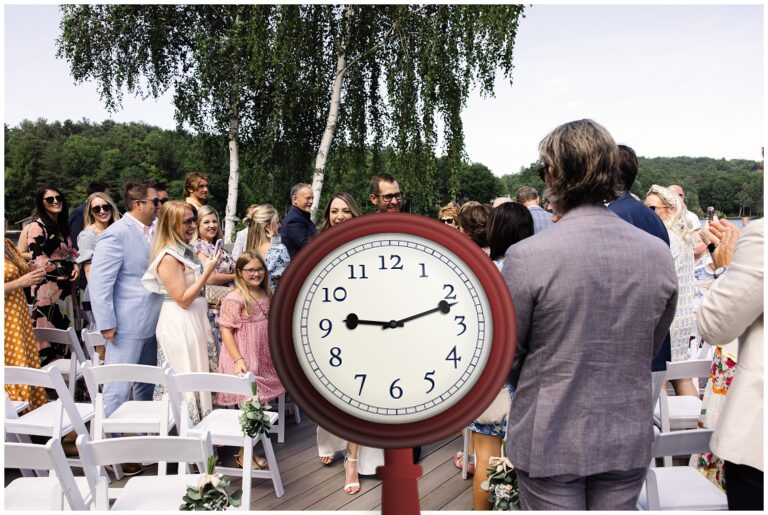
9:12
